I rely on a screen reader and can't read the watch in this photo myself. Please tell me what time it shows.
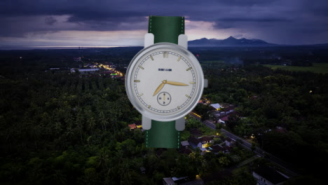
7:16
